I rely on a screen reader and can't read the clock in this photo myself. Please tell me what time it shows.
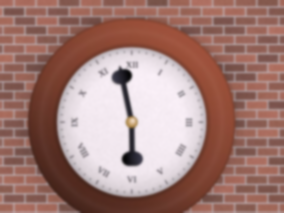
5:58
